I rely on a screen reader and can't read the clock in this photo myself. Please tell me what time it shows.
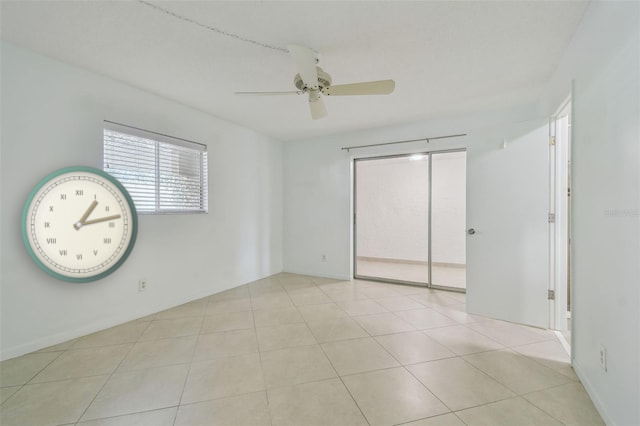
1:13
